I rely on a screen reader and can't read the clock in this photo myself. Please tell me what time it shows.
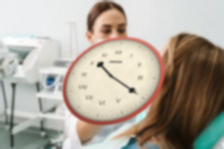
10:20
